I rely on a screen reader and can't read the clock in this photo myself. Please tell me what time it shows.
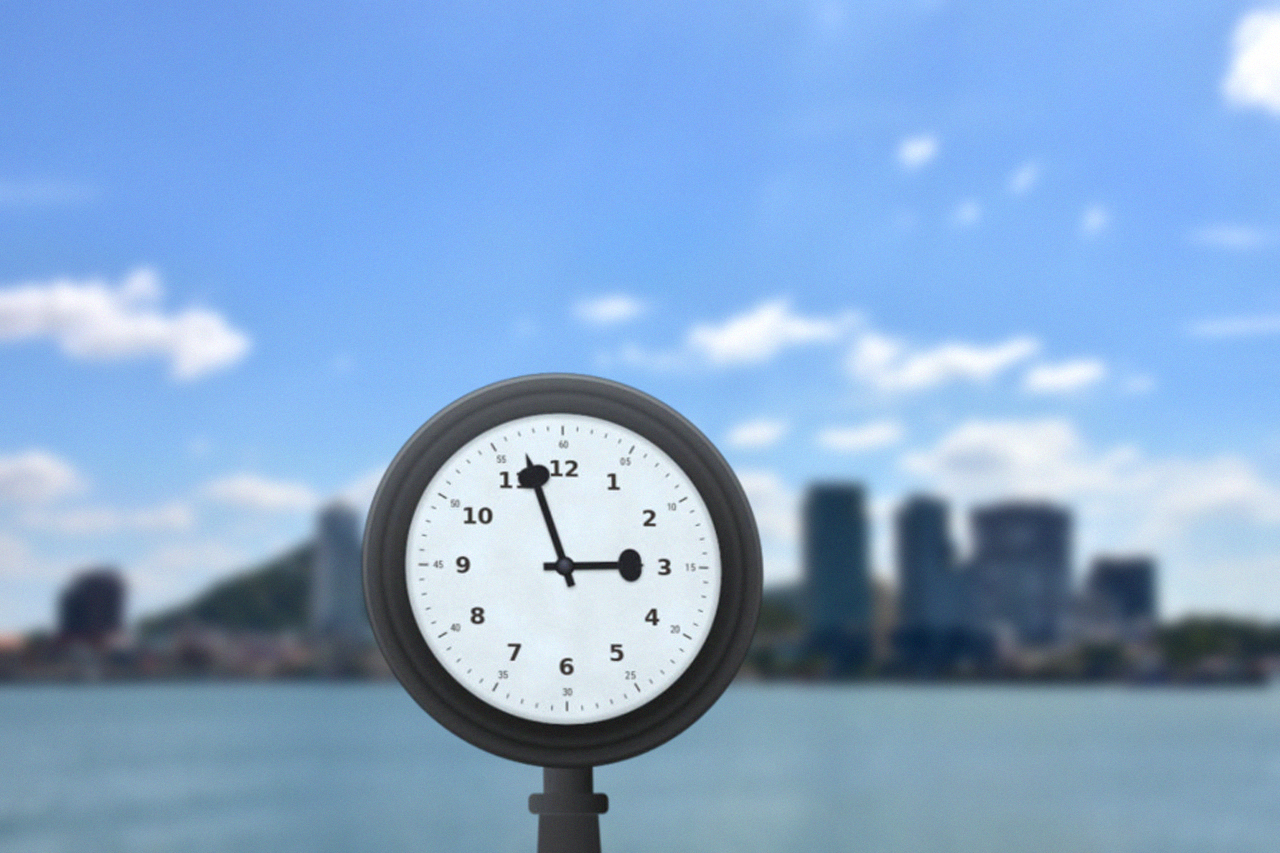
2:57
